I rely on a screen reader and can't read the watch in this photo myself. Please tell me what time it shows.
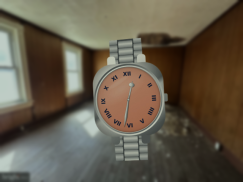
12:32
